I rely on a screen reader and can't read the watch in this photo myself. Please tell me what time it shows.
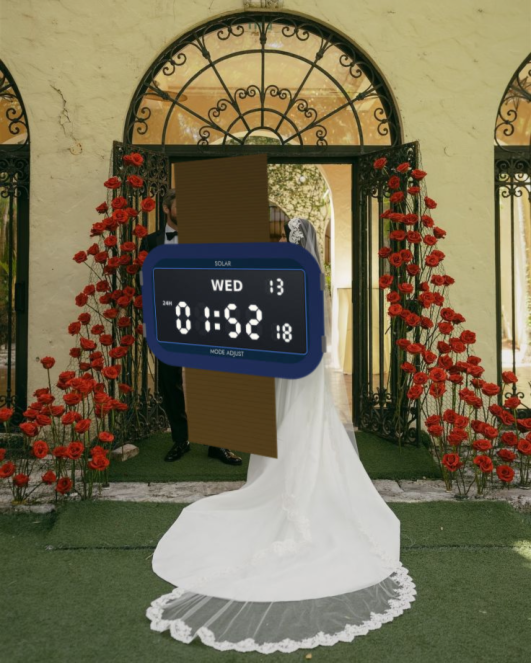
1:52:18
